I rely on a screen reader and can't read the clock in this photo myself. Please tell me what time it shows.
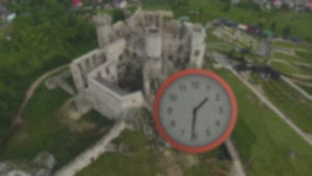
1:31
